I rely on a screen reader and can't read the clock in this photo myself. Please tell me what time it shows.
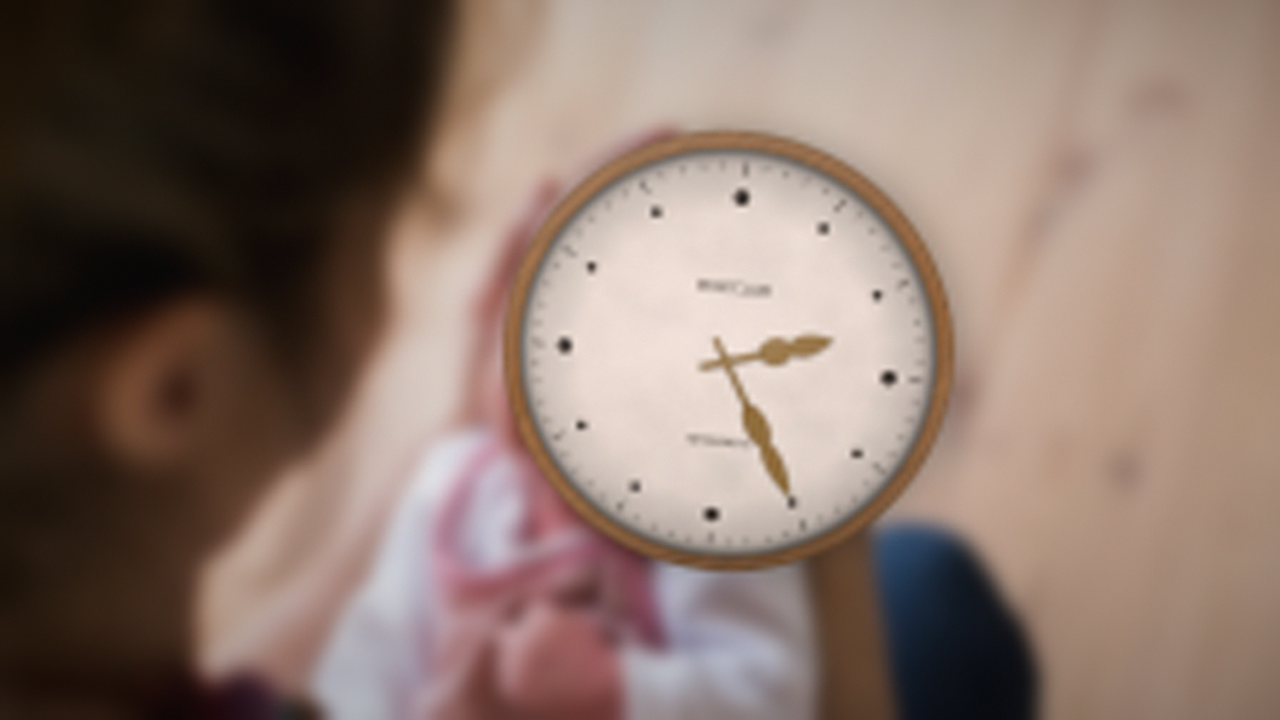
2:25
